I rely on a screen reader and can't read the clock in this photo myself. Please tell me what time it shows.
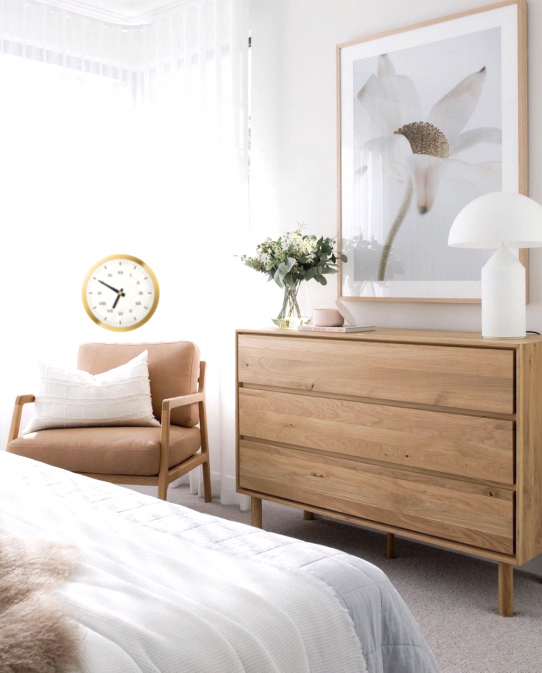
6:50
